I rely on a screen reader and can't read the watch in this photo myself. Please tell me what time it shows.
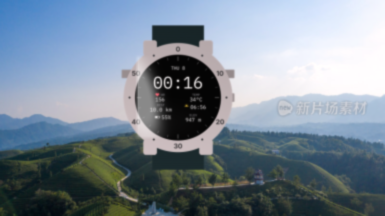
0:16
